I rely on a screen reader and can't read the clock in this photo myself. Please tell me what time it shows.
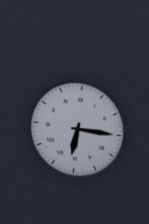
6:15
